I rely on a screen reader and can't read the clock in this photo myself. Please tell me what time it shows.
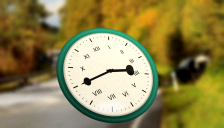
3:45
